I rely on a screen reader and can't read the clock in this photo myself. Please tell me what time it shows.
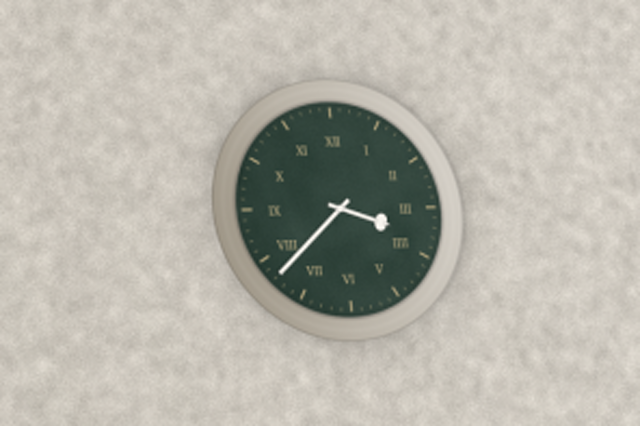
3:38
